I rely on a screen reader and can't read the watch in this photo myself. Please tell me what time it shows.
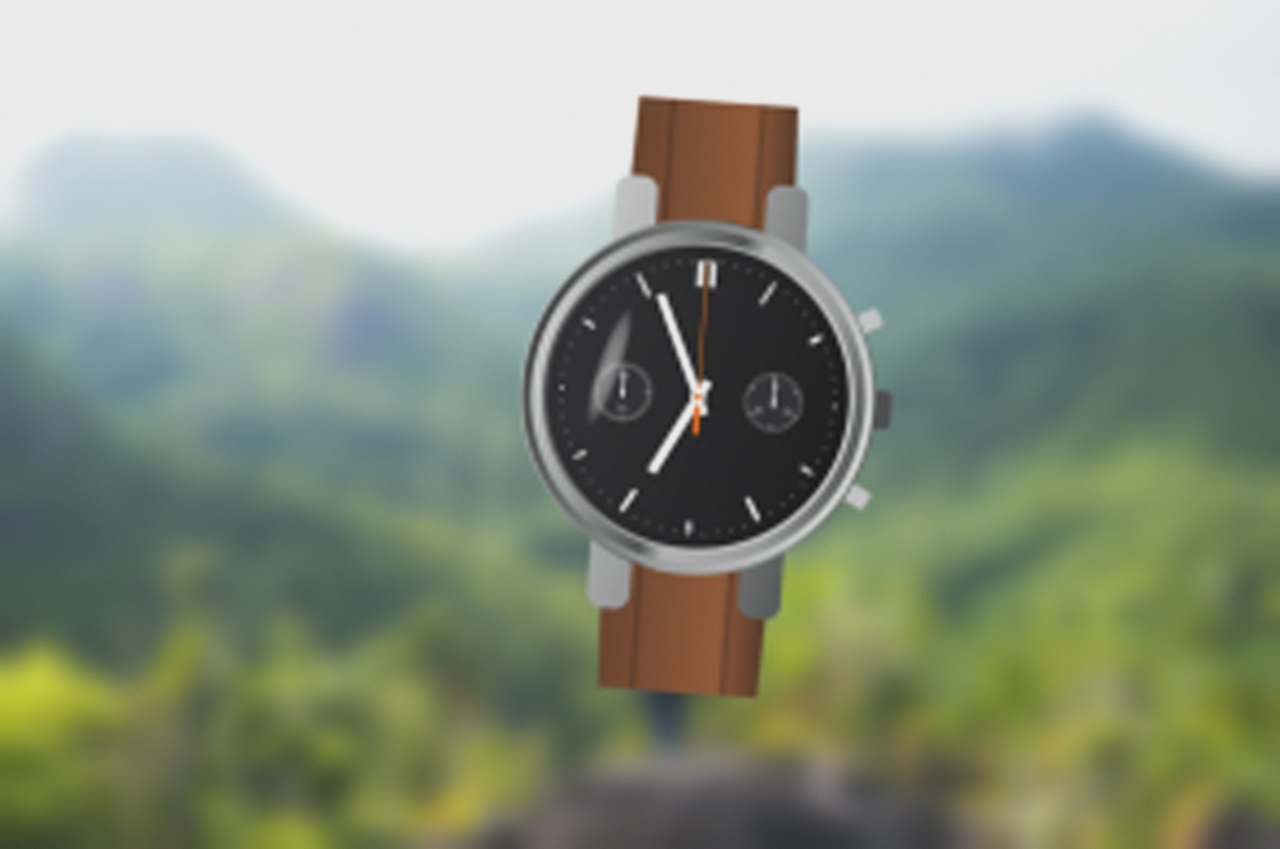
6:56
